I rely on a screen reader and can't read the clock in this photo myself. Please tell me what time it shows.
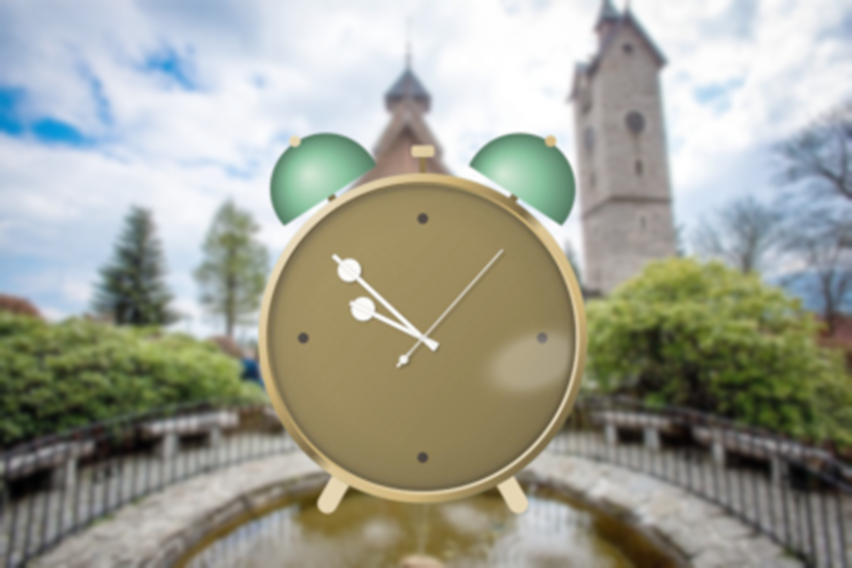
9:52:07
